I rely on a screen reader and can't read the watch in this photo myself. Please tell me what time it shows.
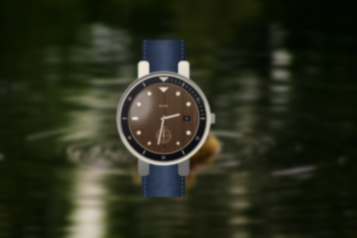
2:32
